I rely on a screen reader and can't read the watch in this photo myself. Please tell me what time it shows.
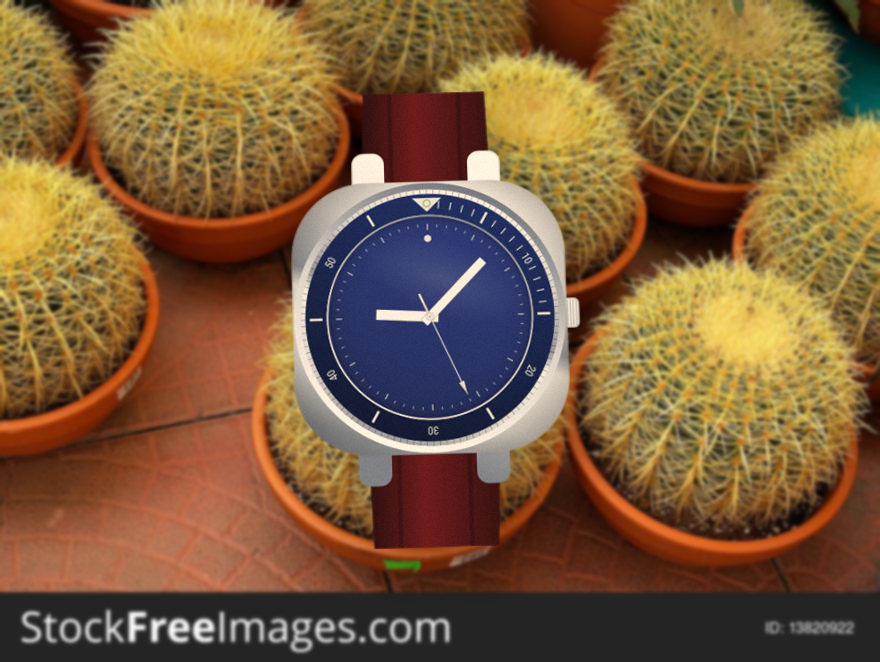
9:07:26
